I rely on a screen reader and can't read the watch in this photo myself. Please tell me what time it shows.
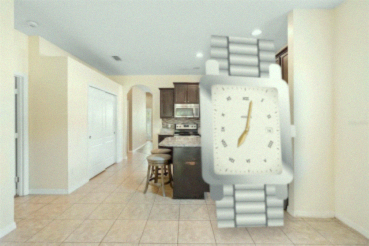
7:02
